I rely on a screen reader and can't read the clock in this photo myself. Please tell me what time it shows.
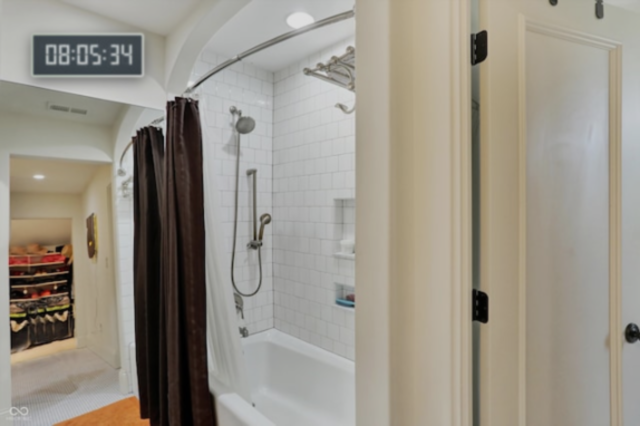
8:05:34
